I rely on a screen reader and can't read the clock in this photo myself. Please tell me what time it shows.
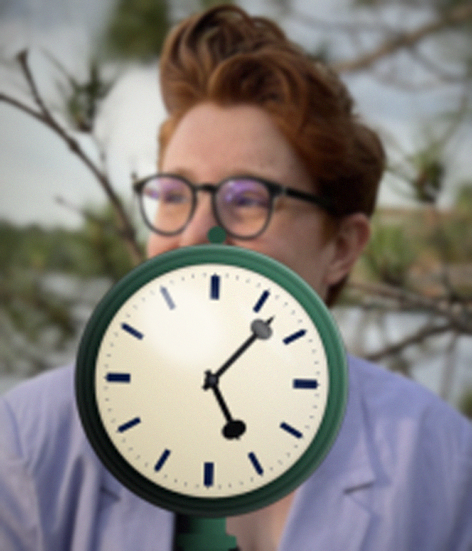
5:07
